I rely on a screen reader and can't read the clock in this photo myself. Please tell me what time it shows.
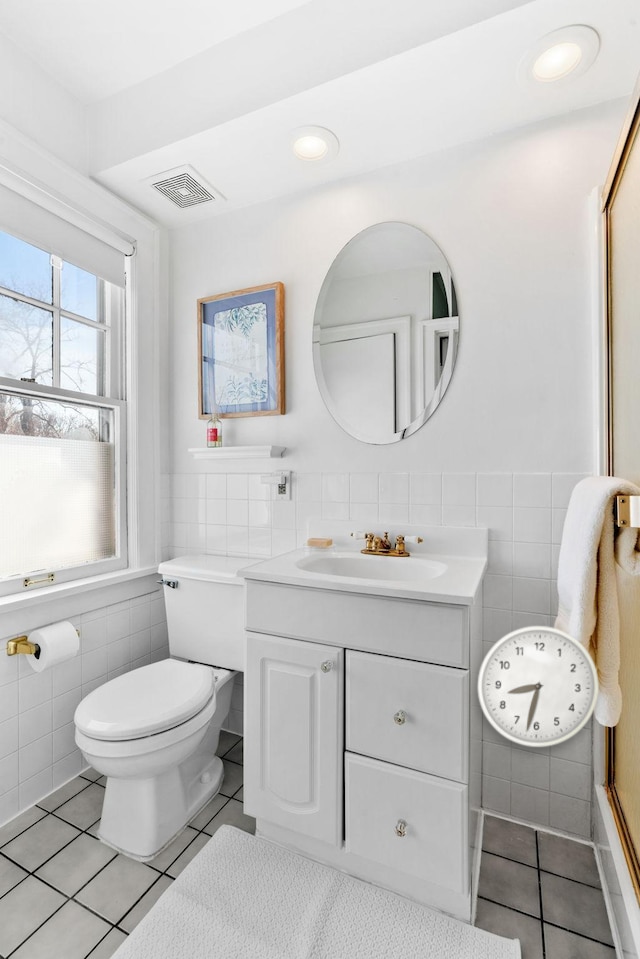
8:32
